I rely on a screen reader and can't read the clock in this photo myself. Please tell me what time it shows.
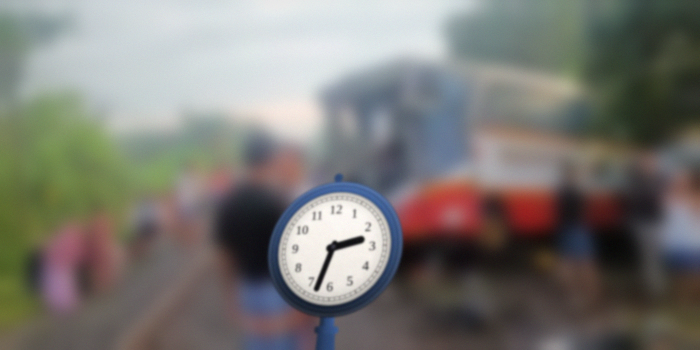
2:33
